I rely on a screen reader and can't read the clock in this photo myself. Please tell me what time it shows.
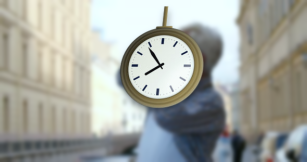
7:54
